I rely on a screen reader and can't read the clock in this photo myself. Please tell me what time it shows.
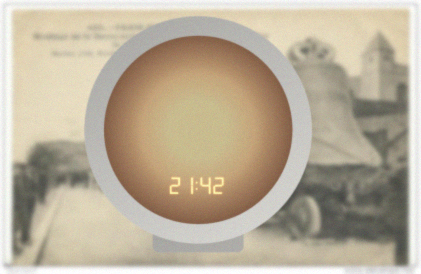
21:42
